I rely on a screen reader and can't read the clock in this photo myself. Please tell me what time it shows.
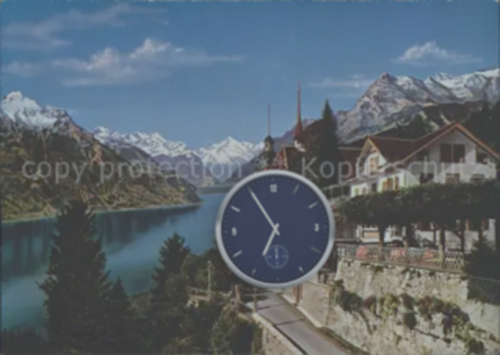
6:55
